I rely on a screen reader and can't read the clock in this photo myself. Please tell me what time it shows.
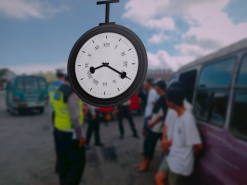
8:20
